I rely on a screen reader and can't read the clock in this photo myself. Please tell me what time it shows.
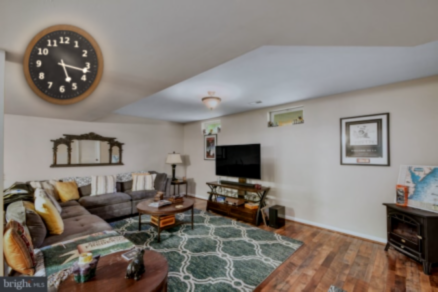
5:17
